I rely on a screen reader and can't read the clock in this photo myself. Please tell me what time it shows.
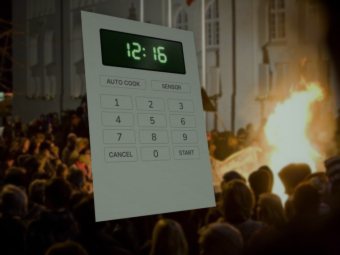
12:16
